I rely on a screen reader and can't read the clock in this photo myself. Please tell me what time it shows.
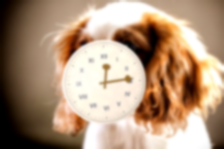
12:14
